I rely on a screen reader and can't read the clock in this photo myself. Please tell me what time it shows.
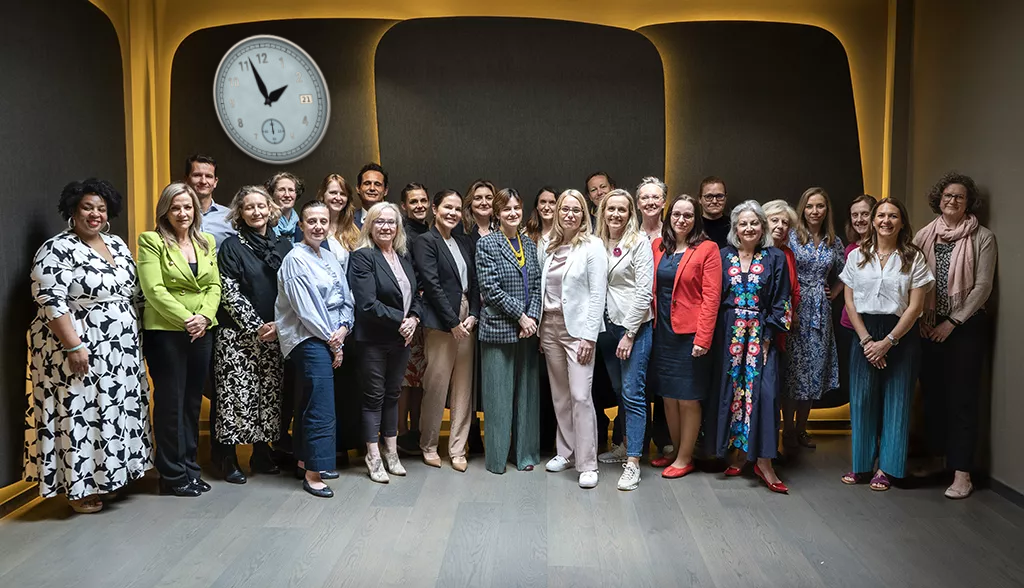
1:57
